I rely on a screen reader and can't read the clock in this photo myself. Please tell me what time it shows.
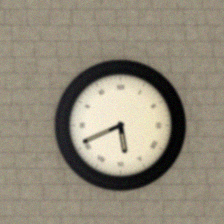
5:41
